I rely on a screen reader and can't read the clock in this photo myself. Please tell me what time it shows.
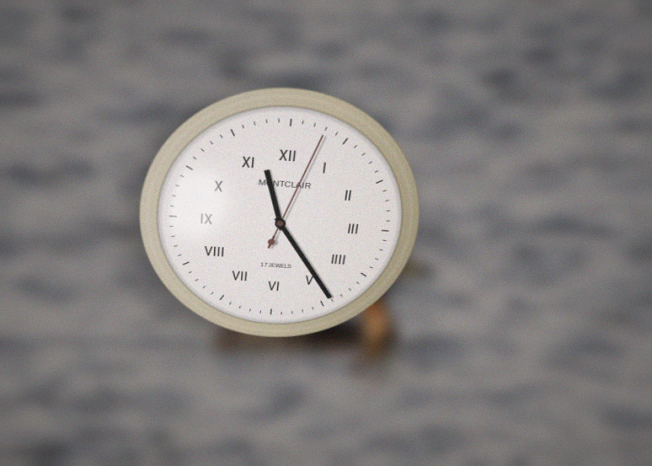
11:24:03
